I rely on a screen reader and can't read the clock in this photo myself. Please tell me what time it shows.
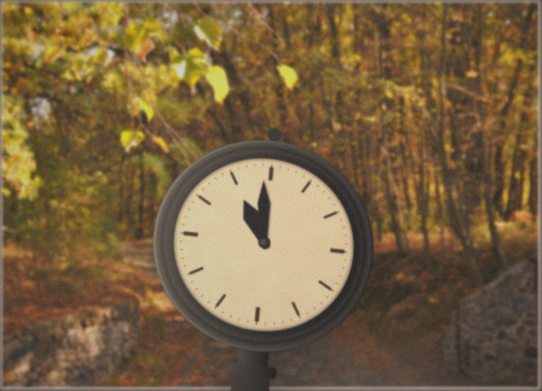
10:59
